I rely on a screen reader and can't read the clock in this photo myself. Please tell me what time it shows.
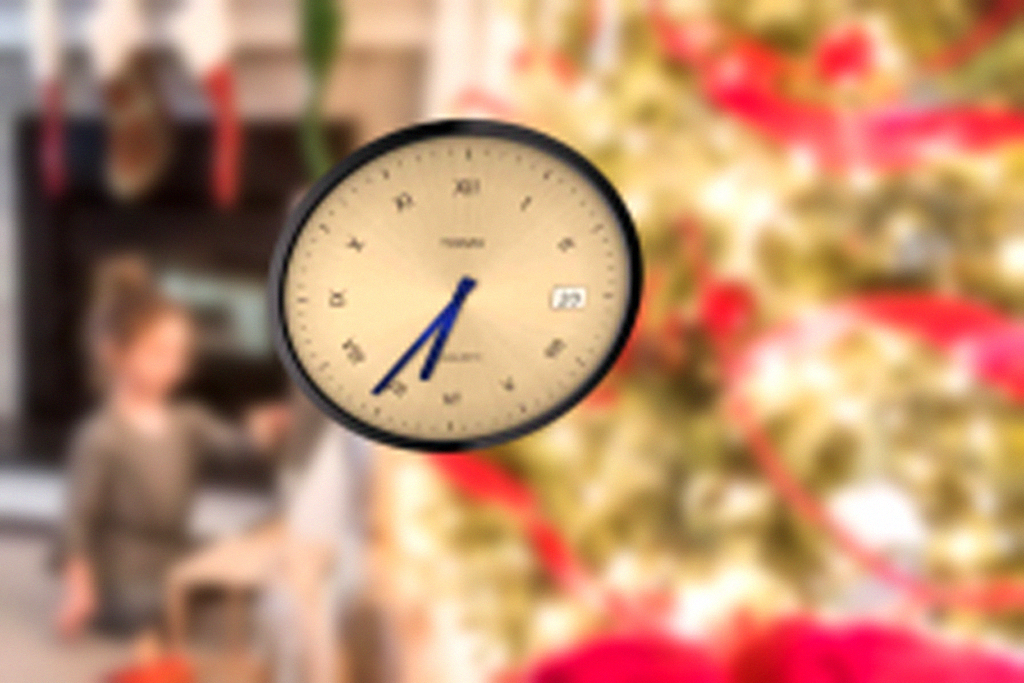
6:36
